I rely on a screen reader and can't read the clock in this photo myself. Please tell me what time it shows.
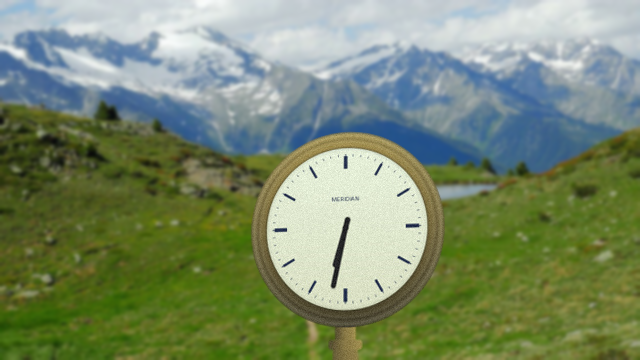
6:32
